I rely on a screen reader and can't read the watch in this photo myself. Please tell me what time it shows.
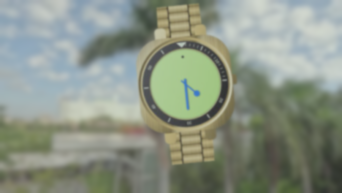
4:30
